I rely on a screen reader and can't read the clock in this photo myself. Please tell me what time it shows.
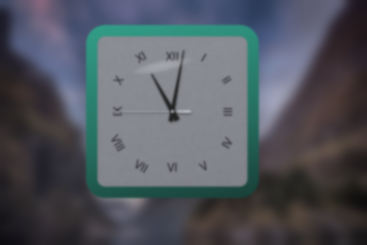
11:01:45
